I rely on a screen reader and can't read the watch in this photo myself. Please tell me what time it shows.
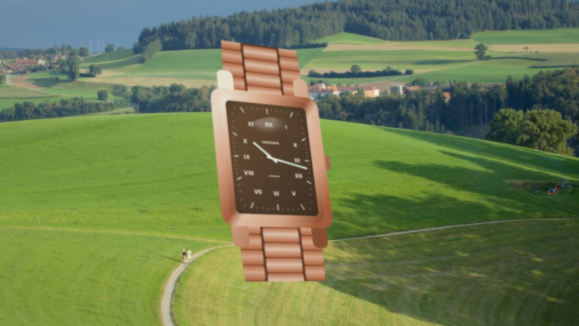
10:17
